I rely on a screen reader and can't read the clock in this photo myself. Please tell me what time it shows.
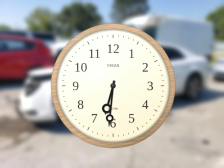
6:31
